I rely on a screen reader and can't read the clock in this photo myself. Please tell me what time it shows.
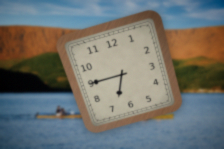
6:45
